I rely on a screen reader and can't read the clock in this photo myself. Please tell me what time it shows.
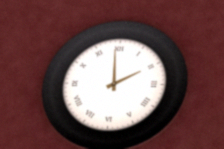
1:59
